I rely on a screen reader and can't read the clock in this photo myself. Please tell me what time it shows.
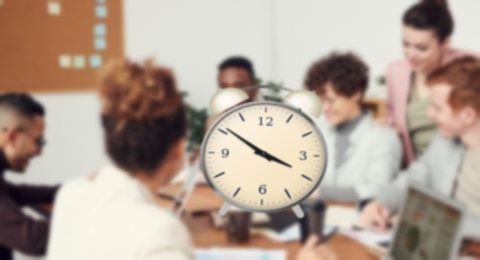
3:51
